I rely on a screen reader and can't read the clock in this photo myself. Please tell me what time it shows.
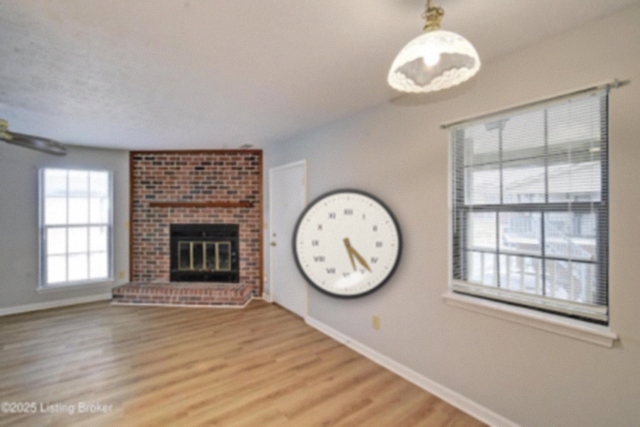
5:23
